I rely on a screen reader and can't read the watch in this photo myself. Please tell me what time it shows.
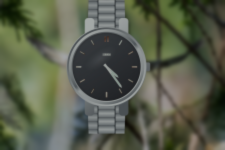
4:24
